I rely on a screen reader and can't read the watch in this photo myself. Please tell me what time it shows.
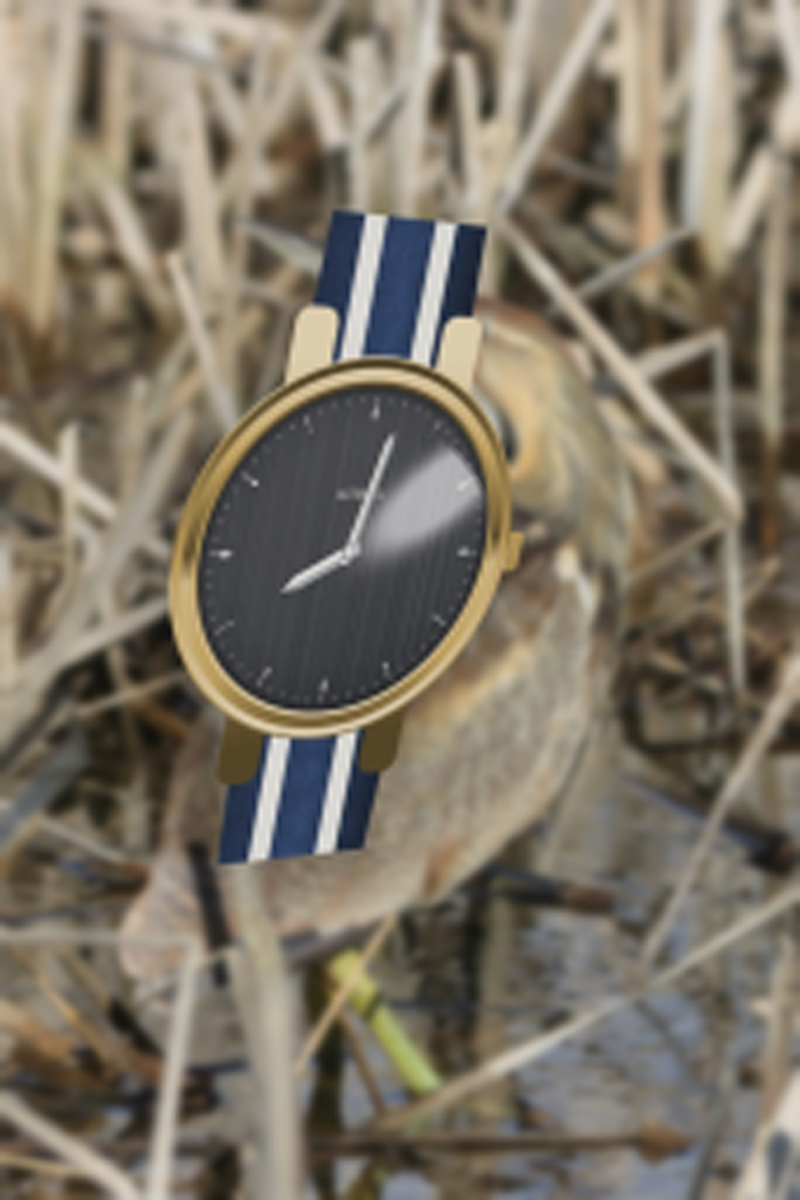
8:02
